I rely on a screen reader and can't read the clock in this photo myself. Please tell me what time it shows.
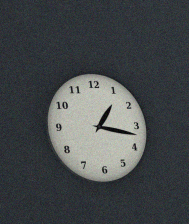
1:17
